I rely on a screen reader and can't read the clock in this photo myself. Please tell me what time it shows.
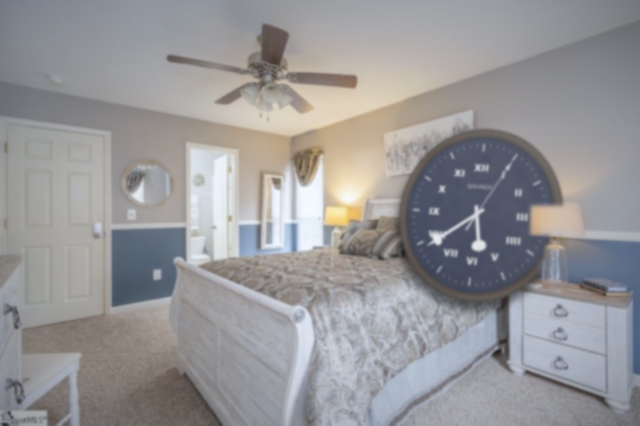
5:39:05
